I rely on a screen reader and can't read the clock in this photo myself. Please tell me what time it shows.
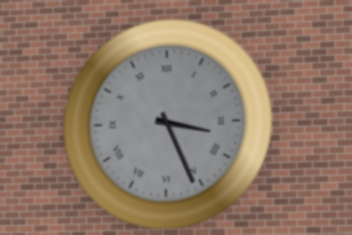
3:26
